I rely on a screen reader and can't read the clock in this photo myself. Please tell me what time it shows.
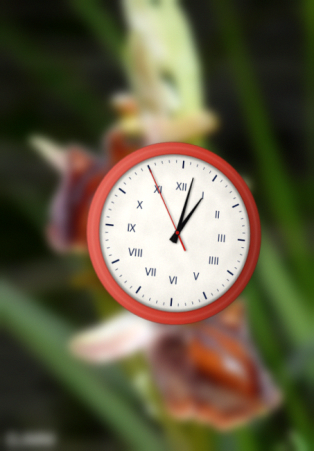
1:01:55
